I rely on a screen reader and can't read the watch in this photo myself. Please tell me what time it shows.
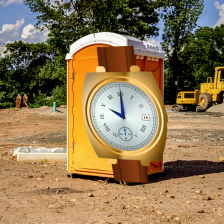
10:00
